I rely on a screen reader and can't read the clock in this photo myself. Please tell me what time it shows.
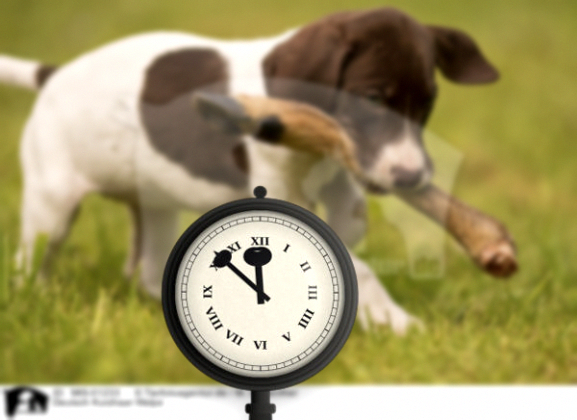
11:52
